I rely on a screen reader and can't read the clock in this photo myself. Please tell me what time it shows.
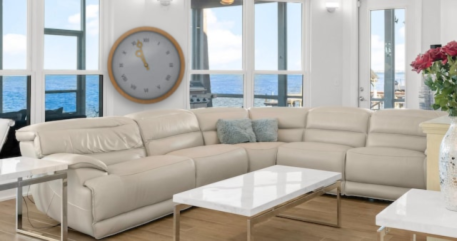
10:57
